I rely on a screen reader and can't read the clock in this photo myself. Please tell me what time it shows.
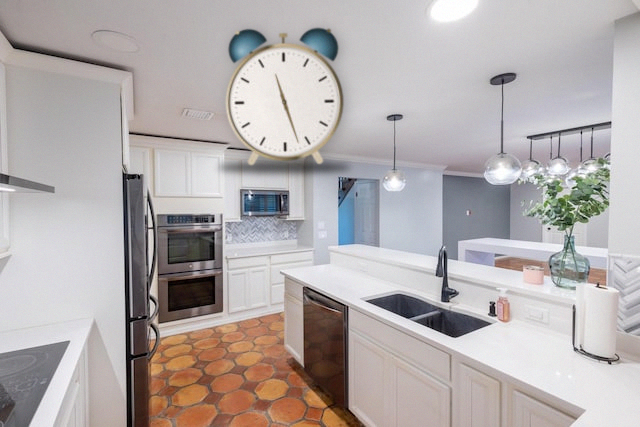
11:27
